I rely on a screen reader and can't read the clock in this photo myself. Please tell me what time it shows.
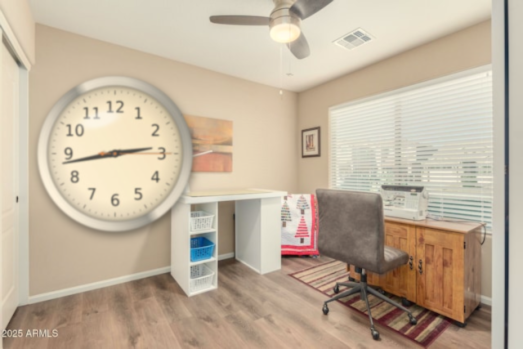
2:43:15
